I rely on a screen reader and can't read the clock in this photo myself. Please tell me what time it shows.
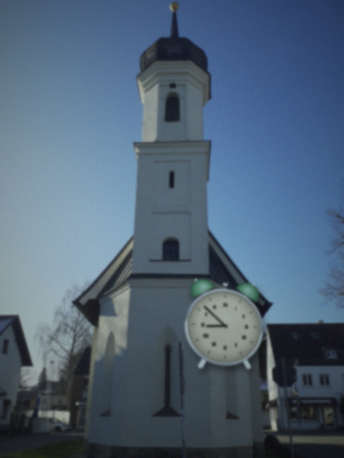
8:52
